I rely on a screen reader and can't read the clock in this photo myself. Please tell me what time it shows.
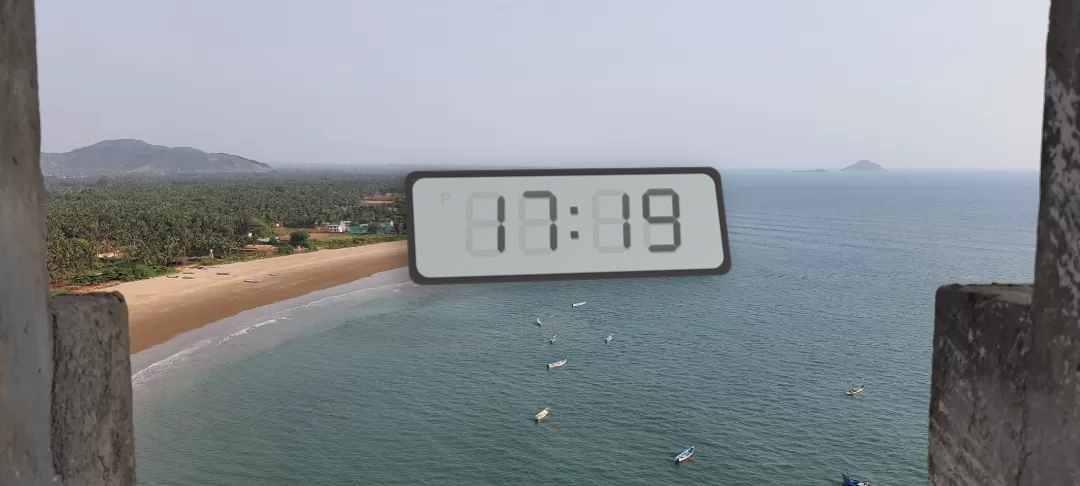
17:19
